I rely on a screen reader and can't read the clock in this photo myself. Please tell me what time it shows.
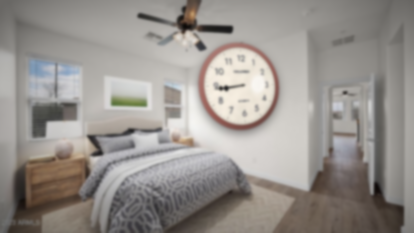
8:44
